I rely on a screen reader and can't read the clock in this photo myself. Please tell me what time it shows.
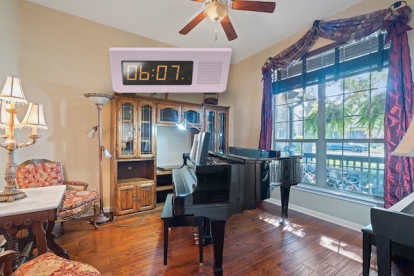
6:07
